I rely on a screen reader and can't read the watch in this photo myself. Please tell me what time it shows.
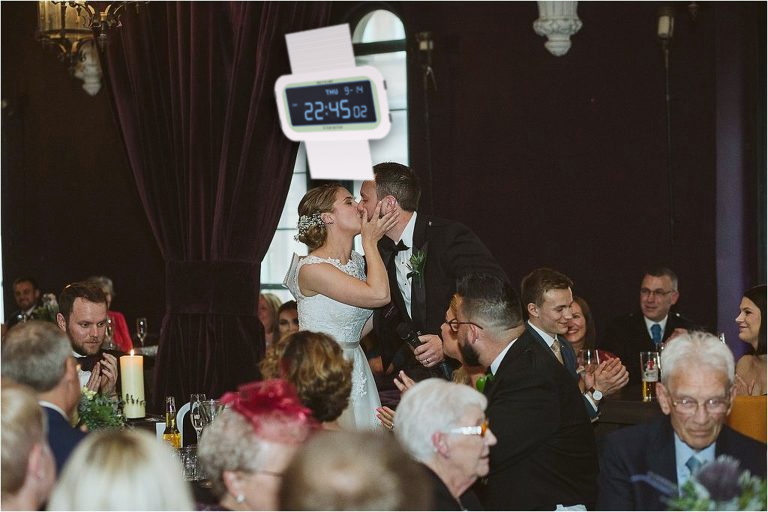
22:45:02
